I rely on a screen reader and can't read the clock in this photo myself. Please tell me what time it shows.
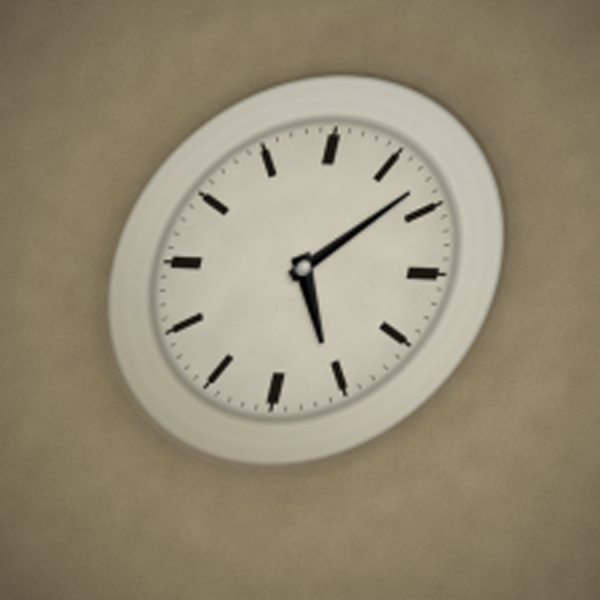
5:08
